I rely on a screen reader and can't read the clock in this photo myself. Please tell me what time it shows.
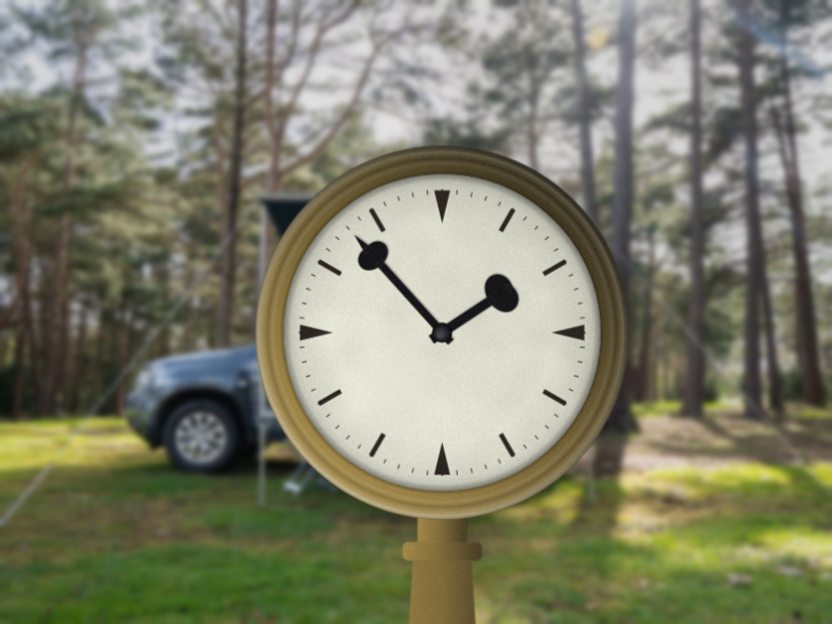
1:53
